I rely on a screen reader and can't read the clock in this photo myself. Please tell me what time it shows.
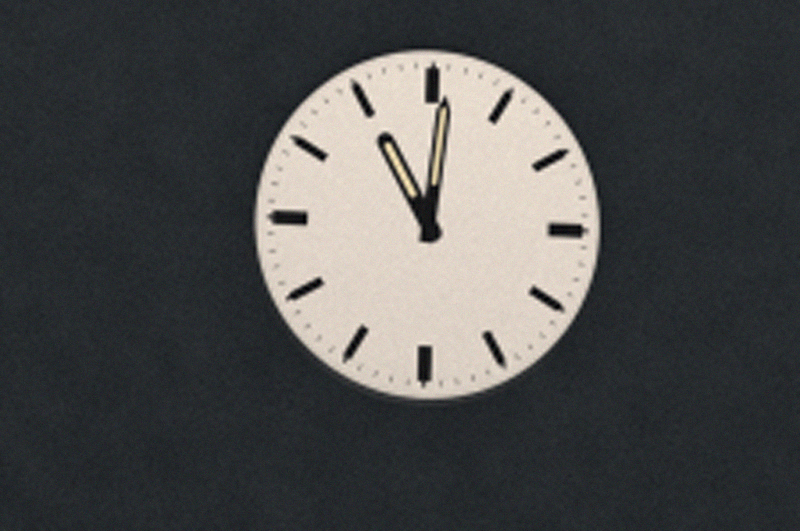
11:01
